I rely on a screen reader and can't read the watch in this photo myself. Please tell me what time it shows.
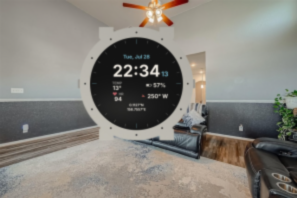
22:34
